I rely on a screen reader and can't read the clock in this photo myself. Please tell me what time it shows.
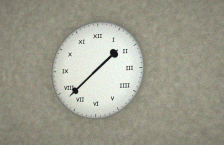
1:38
